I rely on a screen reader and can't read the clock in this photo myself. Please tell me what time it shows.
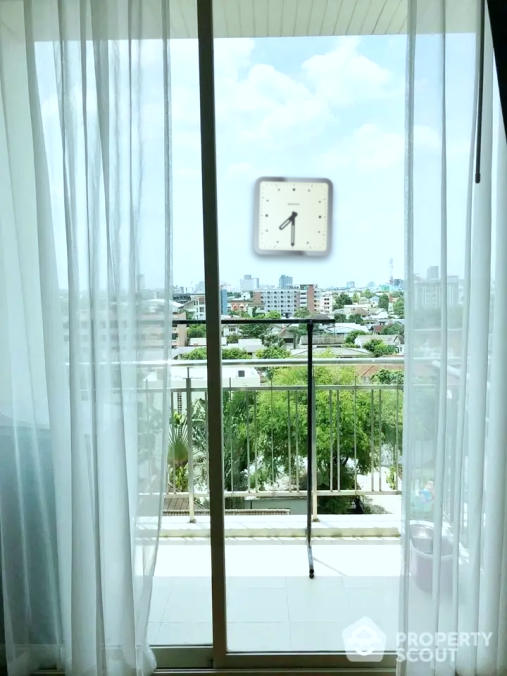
7:30
